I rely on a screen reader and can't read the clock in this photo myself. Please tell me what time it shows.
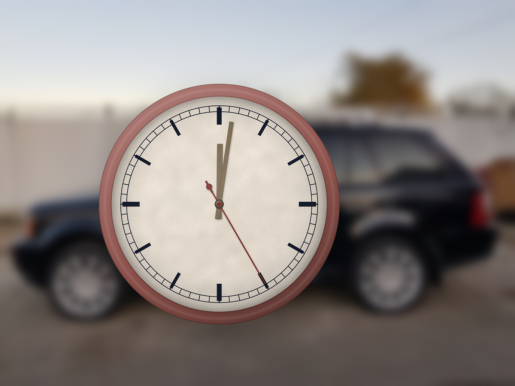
12:01:25
